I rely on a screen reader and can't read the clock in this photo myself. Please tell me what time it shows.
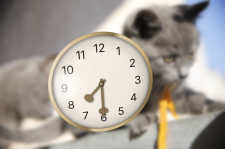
7:30
